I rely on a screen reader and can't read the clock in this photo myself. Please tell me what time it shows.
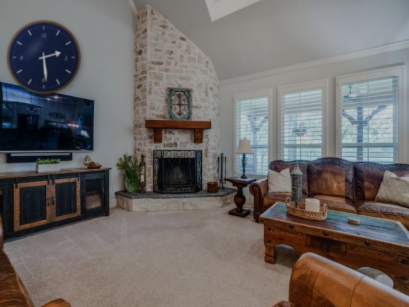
2:29
